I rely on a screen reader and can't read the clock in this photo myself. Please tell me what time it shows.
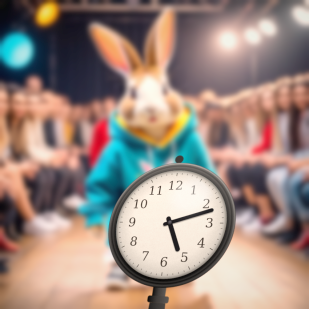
5:12
